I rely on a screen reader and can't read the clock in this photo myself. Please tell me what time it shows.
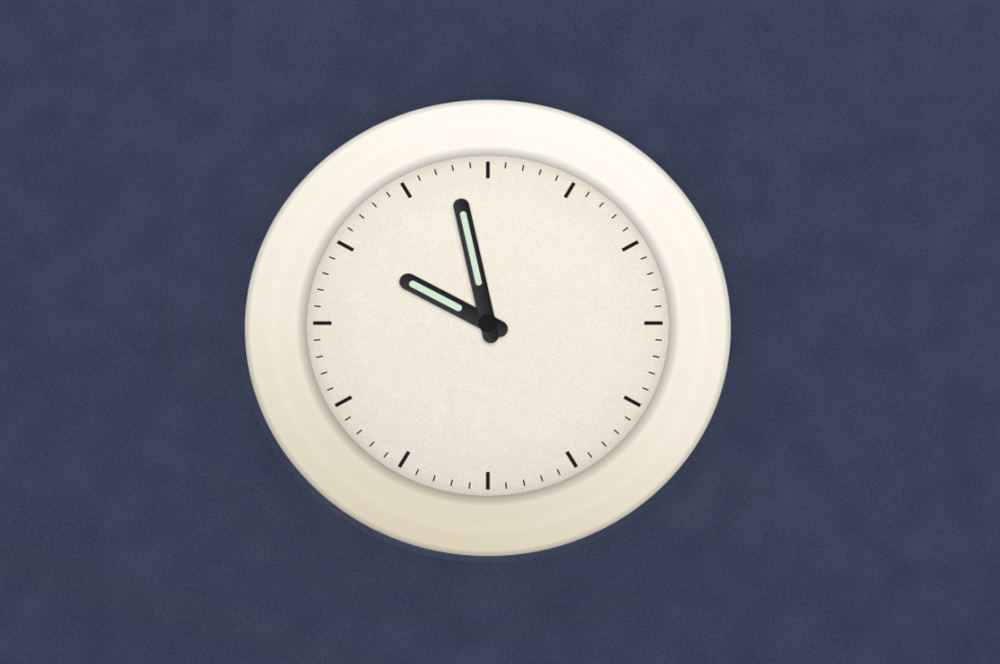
9:58
